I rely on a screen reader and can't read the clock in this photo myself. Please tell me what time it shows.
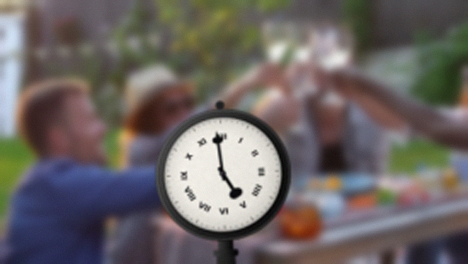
4:59
